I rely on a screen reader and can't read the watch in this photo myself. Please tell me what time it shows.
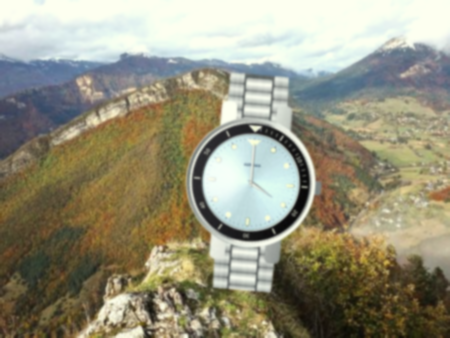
4:00
